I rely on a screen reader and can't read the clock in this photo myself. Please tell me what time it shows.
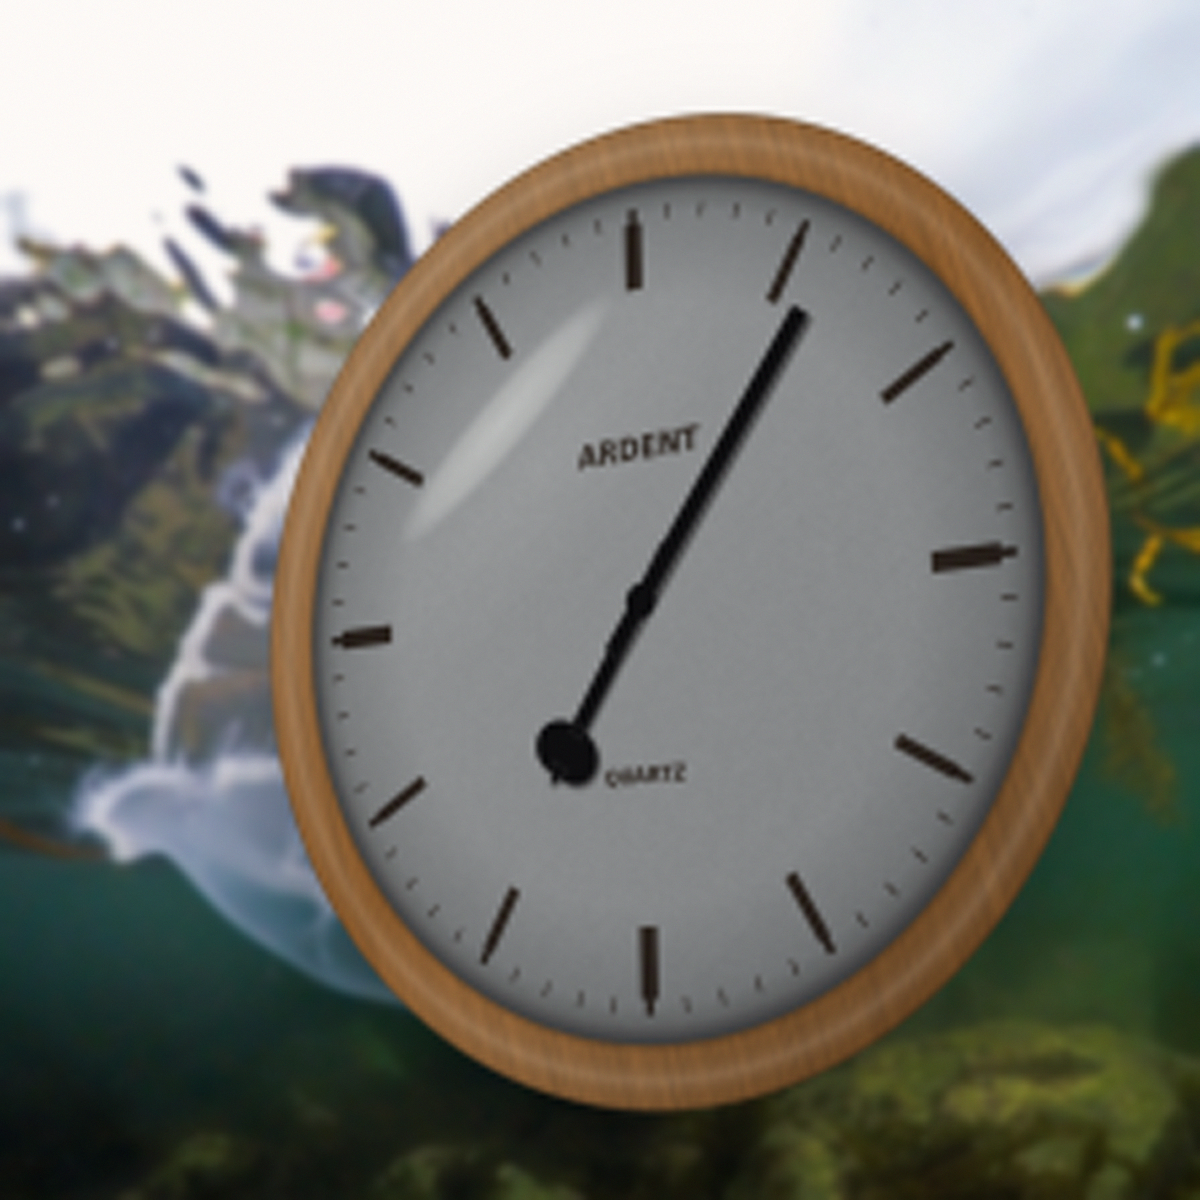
7:06
